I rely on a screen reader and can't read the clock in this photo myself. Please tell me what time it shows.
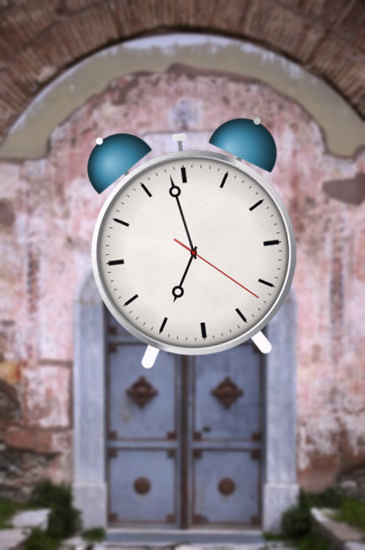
6:58:22
